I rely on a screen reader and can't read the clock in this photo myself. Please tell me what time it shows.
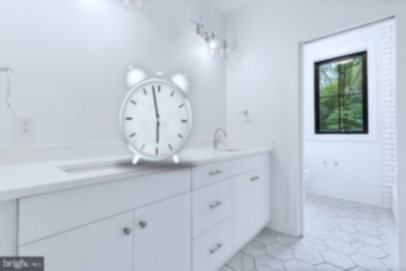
5:58
